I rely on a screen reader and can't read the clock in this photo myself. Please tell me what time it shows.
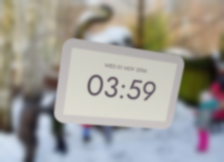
3:59
